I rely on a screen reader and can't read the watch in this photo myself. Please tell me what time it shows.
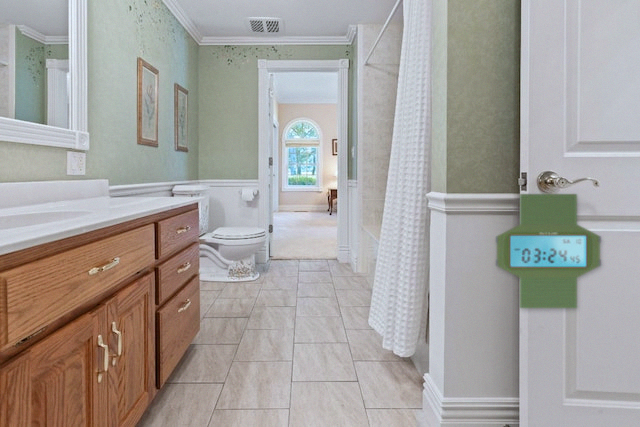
3:24
